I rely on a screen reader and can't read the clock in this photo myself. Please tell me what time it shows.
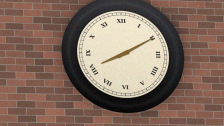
8:10
